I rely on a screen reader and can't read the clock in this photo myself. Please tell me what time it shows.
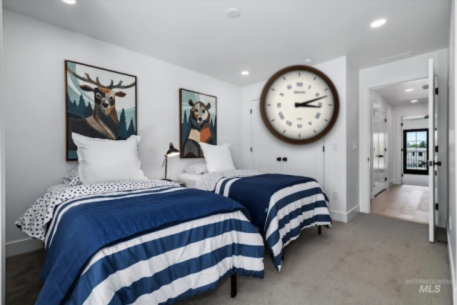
3:12
